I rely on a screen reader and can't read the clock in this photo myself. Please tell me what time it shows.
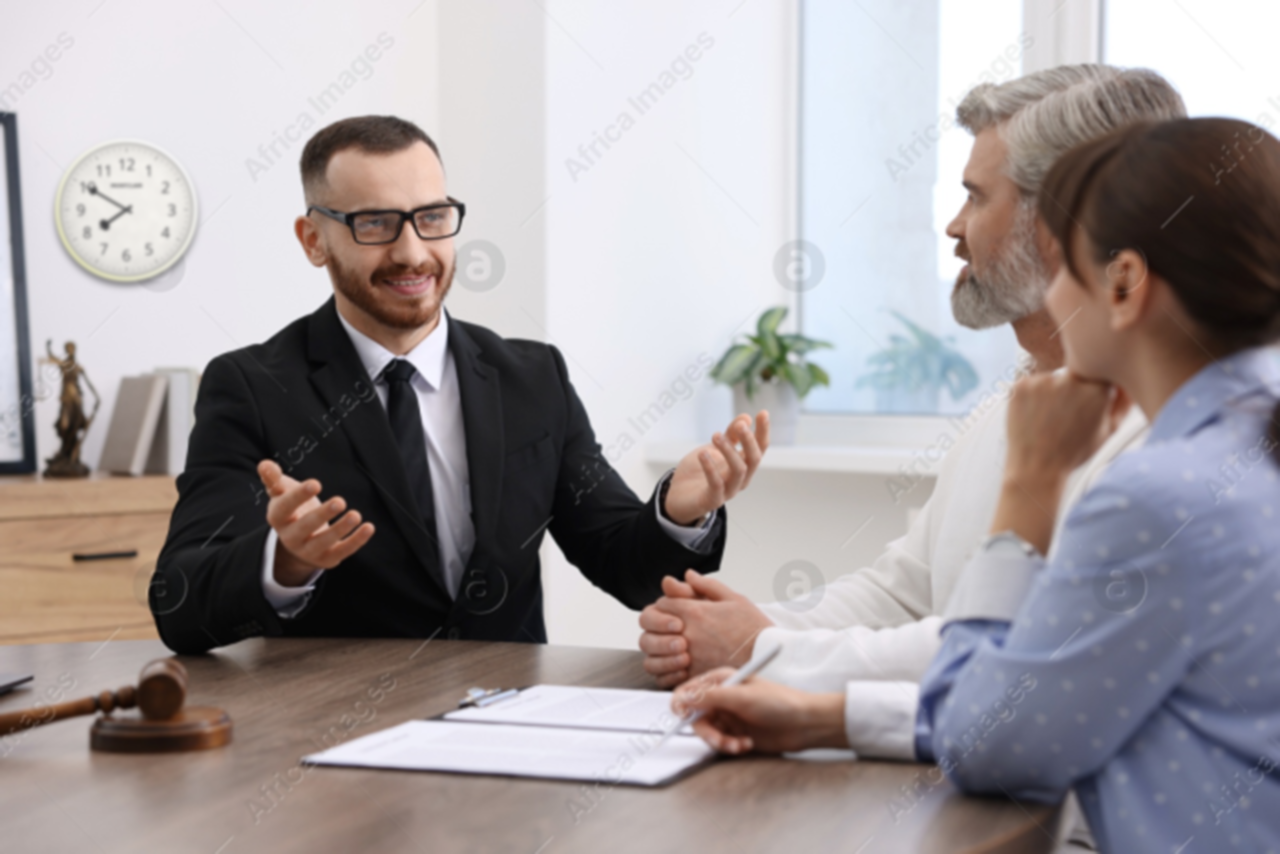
7:50
